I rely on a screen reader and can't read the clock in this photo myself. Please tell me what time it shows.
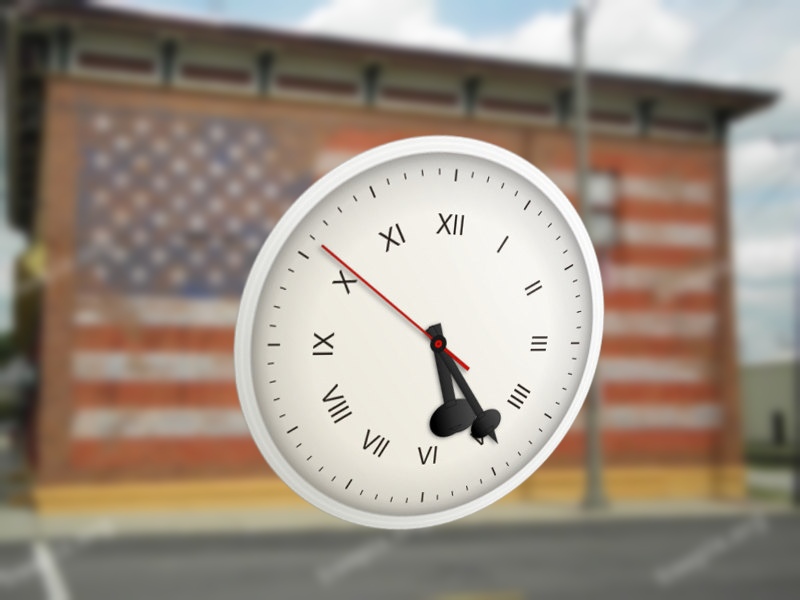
5:23:51
